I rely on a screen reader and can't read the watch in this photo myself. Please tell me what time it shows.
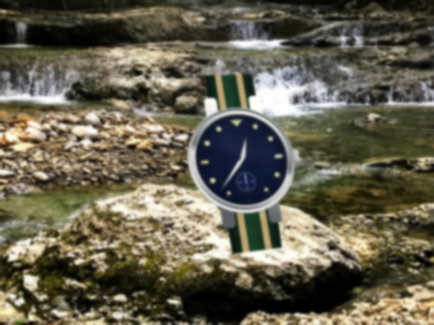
12:37
